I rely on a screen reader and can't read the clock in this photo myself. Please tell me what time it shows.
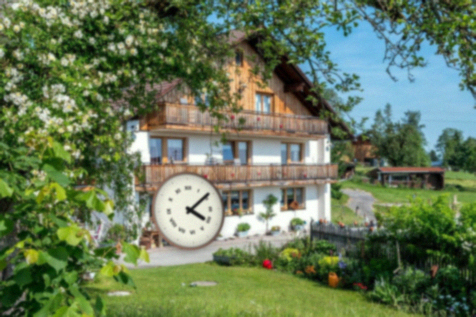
4:09
